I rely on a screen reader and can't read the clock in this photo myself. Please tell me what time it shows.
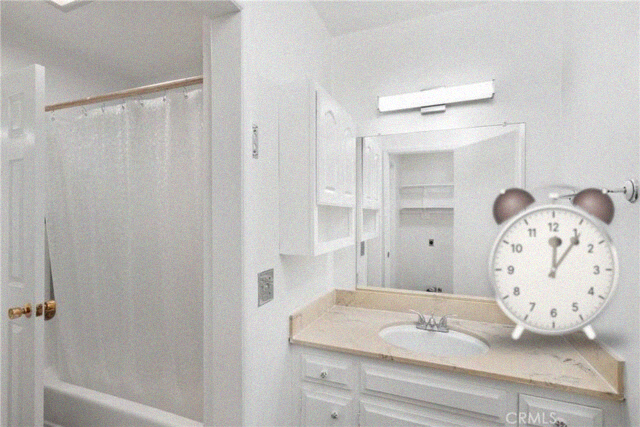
12:06
